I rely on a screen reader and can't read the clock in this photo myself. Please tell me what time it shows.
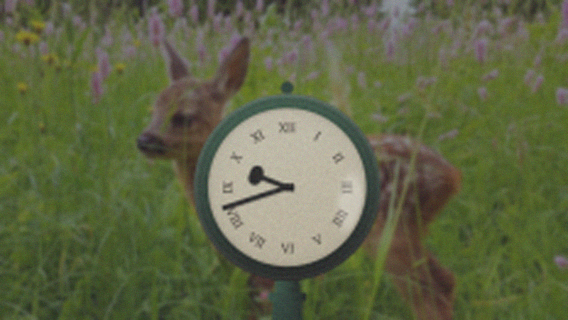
9:42
